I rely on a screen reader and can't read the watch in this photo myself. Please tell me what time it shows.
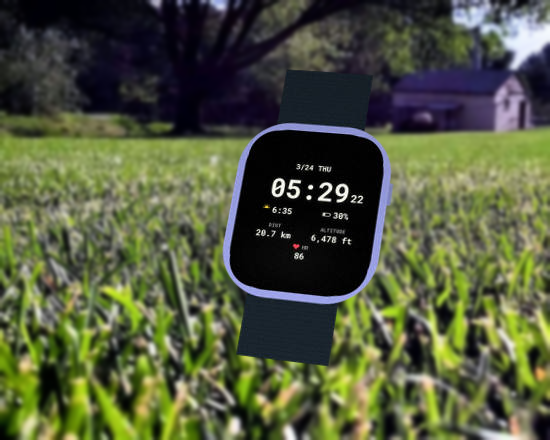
5:29:22
